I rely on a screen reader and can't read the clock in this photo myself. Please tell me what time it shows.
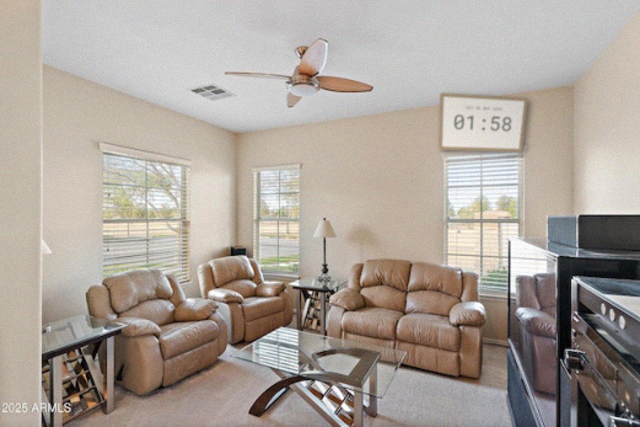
1:58
